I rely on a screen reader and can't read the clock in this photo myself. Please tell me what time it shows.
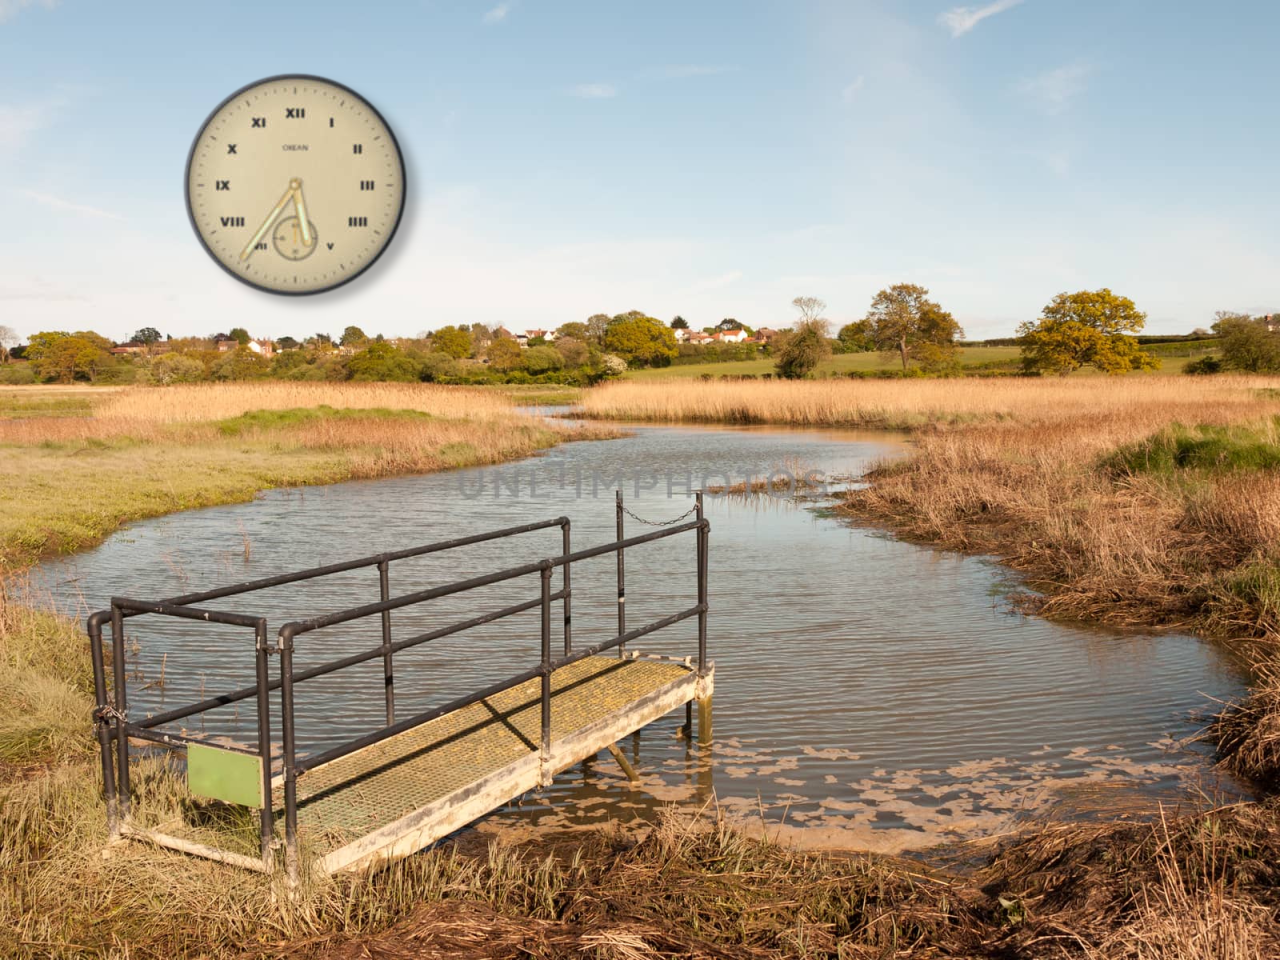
5:36
